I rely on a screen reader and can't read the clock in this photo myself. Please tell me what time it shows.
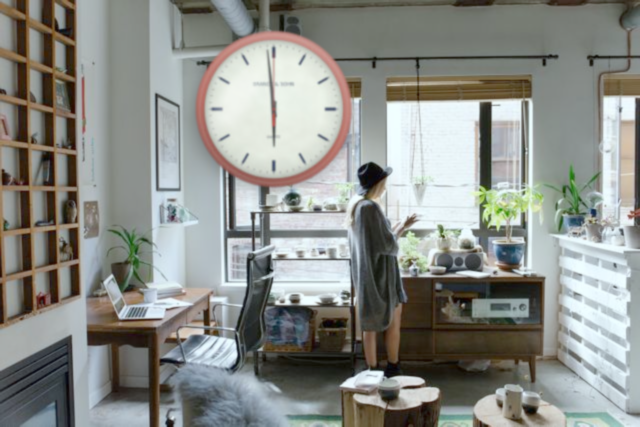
5:59:00
